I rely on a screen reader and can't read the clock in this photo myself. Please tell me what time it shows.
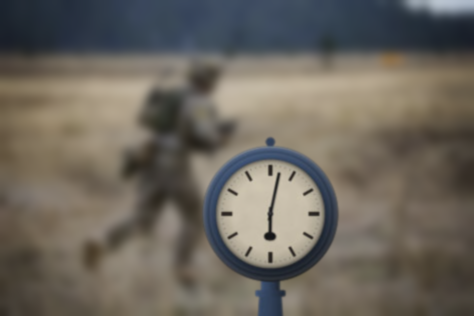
6:02
